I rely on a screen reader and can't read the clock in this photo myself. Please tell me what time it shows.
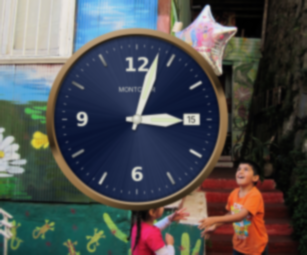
3:03
